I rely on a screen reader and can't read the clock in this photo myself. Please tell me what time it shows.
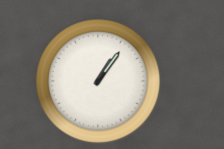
1:06
